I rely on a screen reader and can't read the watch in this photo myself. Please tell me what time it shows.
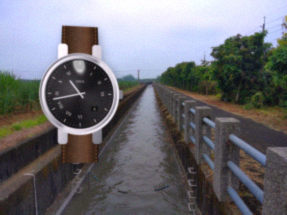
10:43
